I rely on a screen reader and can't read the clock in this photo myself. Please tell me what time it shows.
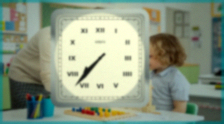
7:37
